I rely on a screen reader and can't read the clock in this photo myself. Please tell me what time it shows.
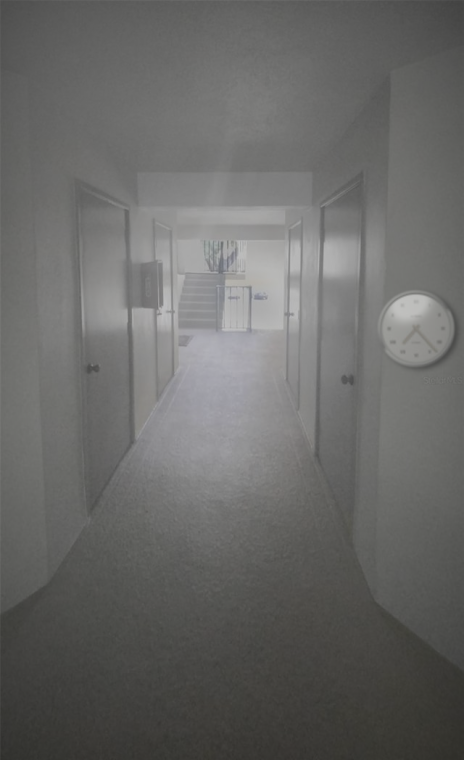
7:23
